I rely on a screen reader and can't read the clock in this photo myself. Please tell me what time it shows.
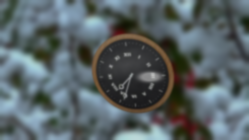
7:34
